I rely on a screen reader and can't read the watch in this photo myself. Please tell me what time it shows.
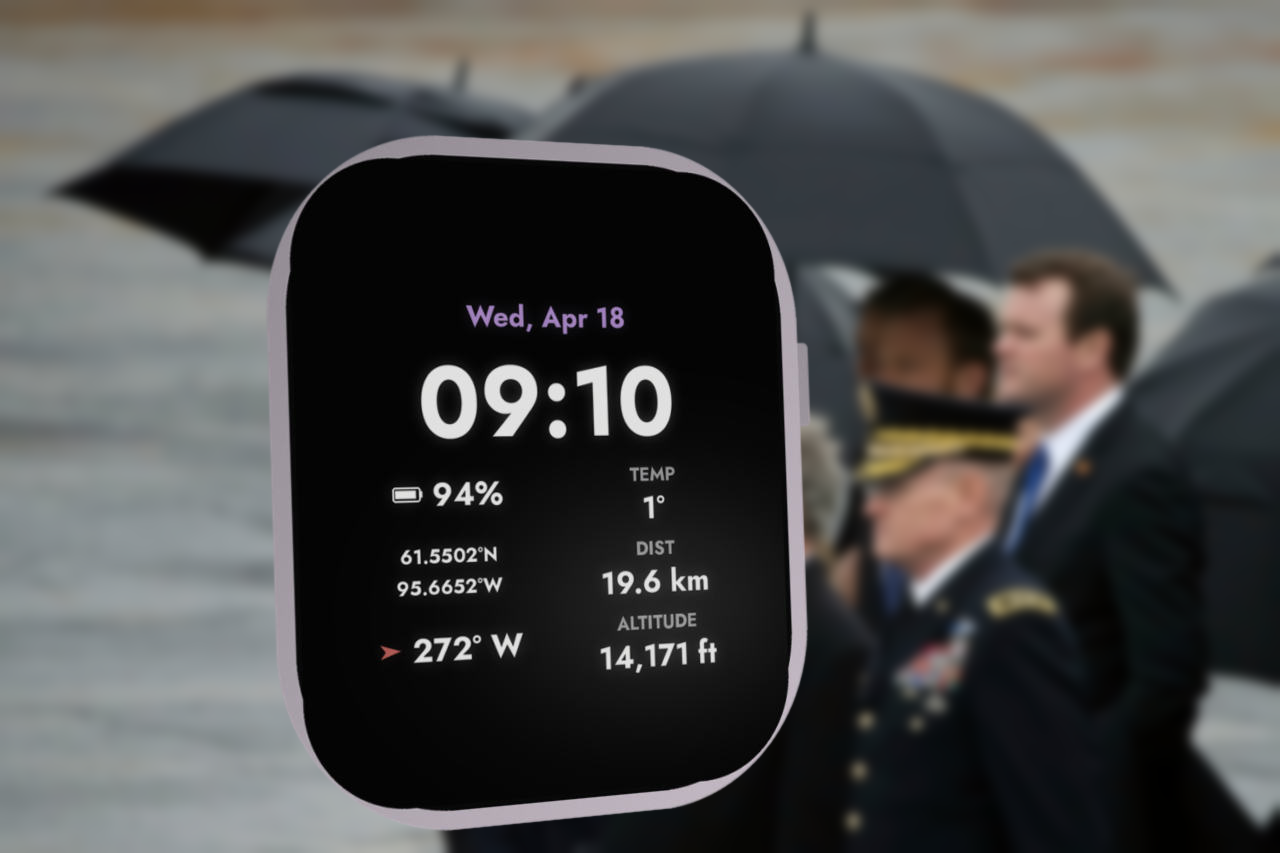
9:10
